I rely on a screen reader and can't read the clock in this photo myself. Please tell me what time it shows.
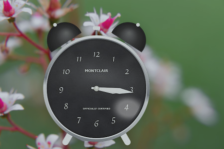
3:16
